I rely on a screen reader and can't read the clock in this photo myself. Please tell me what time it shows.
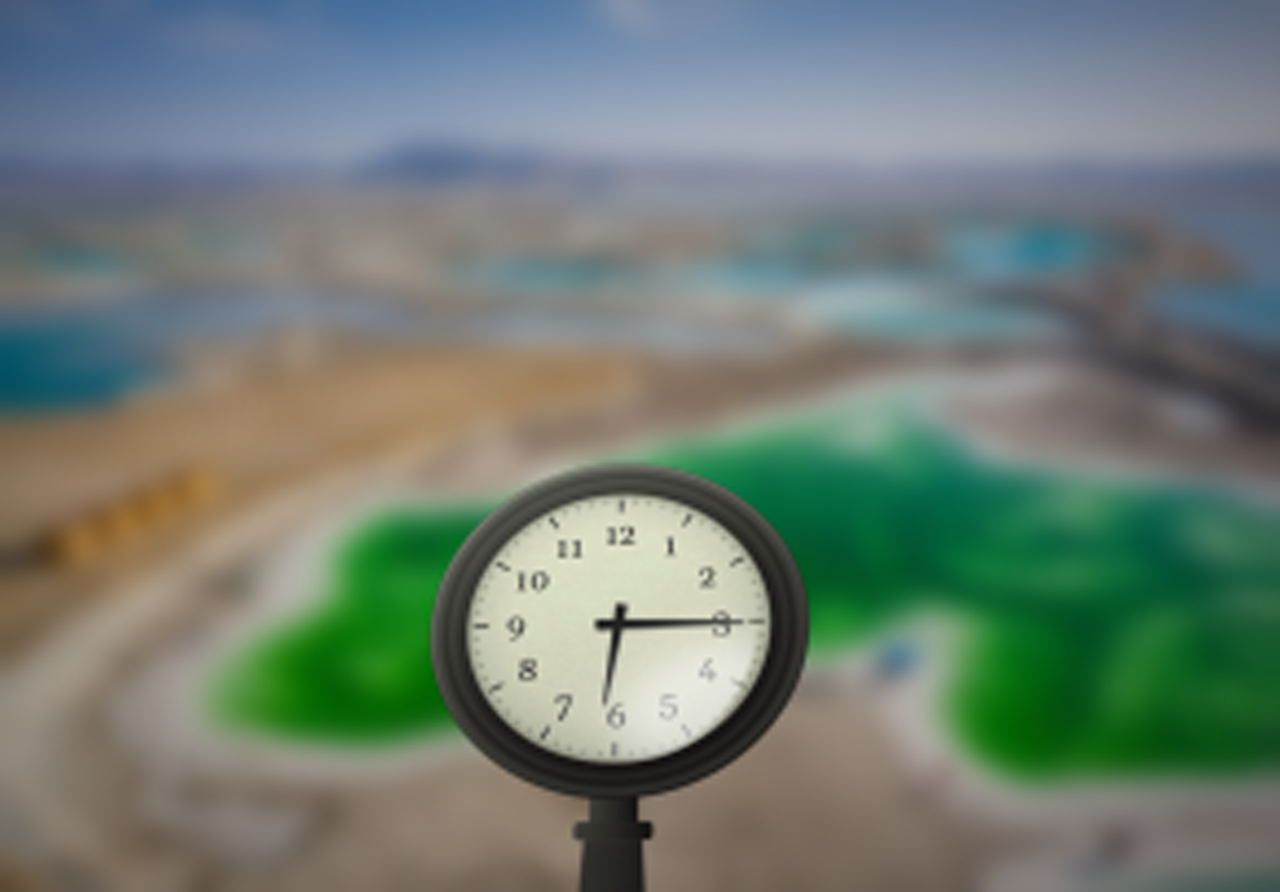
6:15
